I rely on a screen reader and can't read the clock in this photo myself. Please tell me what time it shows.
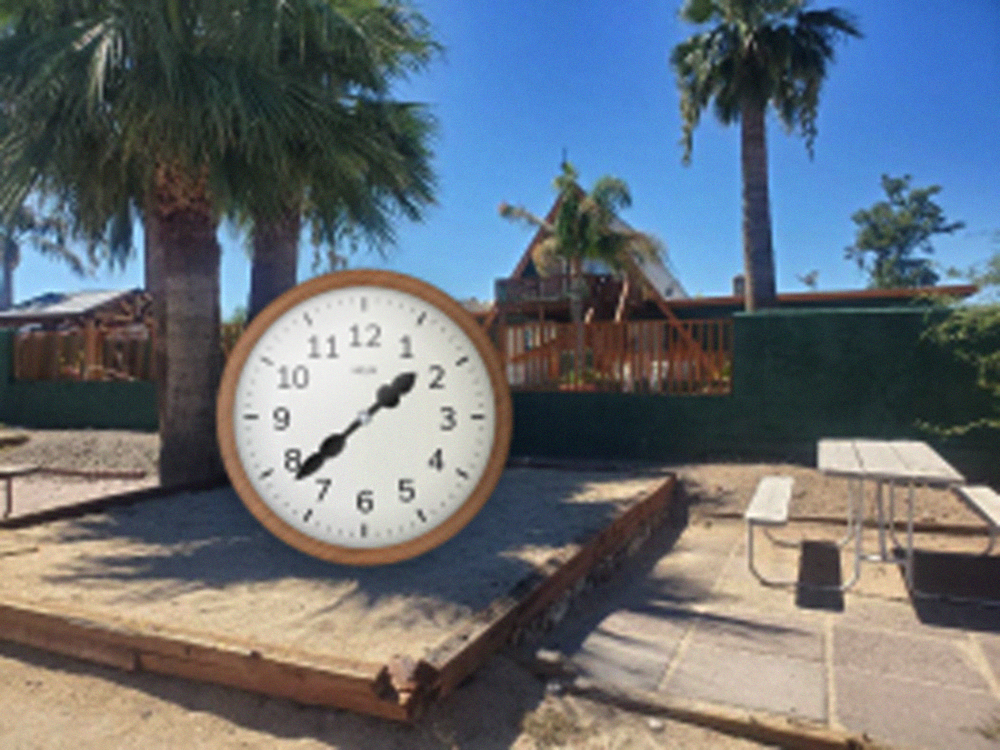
1:38
